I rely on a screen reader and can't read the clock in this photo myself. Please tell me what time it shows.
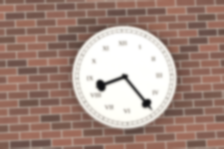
8:24
